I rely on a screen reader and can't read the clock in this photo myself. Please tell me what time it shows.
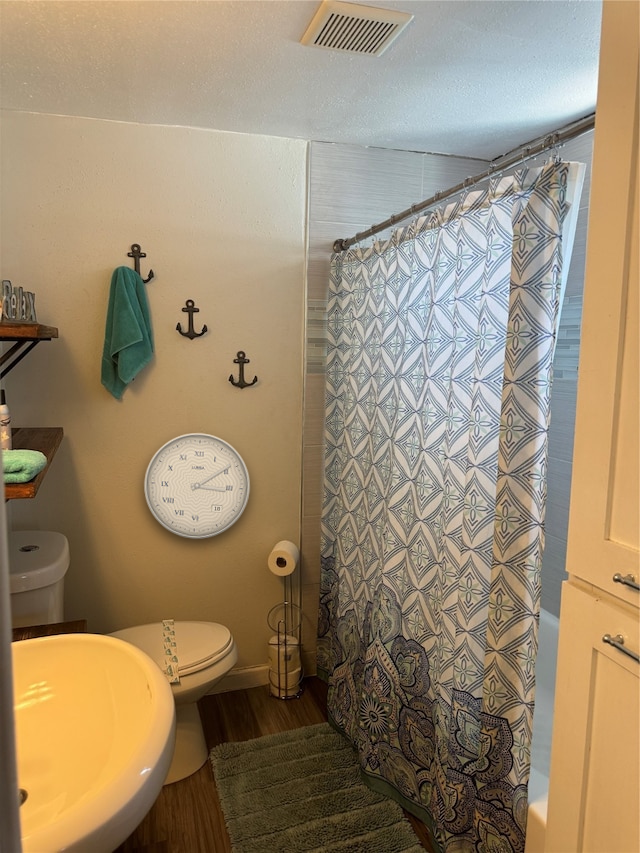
3:09
